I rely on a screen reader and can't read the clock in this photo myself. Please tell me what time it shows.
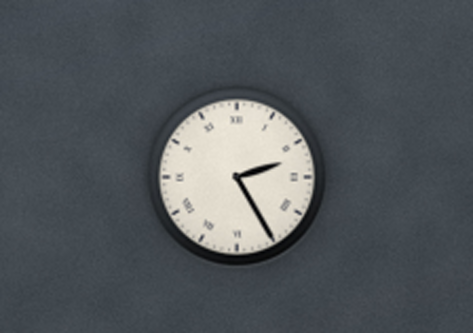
2:25
